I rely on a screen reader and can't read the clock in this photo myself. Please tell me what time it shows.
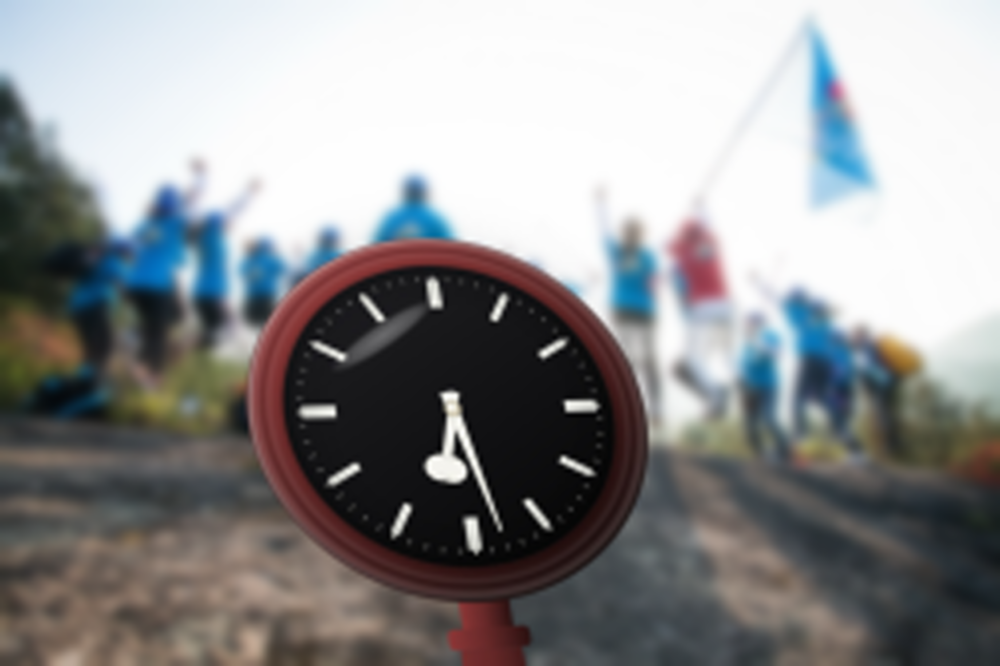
6:28
